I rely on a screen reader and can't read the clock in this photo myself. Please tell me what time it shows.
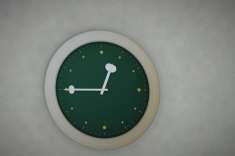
12:45
